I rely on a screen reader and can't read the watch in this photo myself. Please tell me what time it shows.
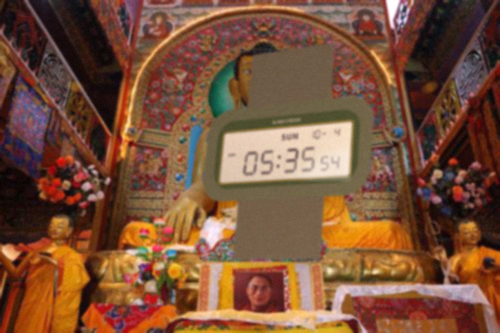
5:35:54
